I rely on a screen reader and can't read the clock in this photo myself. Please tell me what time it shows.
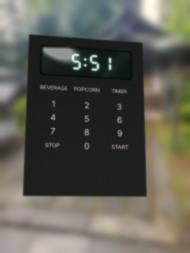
5:51
